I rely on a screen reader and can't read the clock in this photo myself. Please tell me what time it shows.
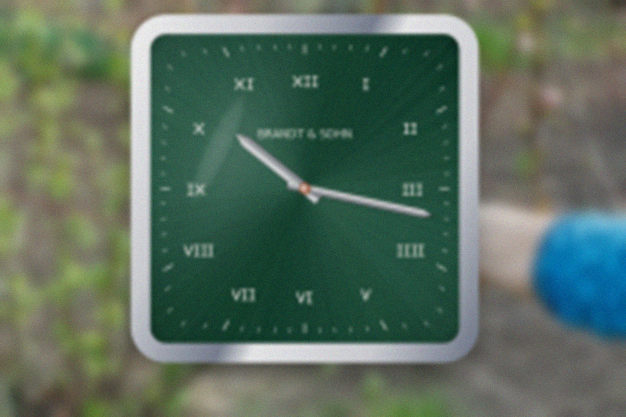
10:17
